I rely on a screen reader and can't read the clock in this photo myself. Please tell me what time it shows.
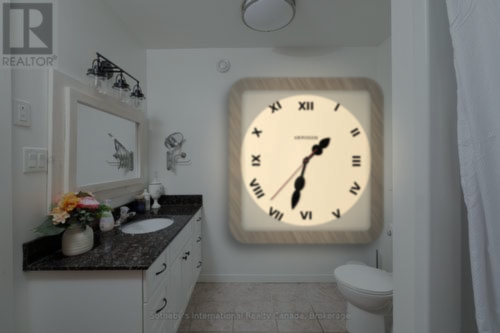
1:32:37
